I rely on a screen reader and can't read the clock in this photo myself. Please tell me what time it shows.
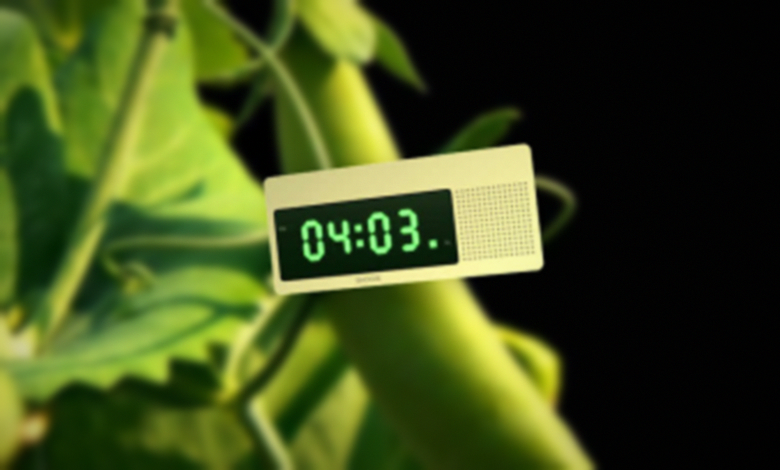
4:03
